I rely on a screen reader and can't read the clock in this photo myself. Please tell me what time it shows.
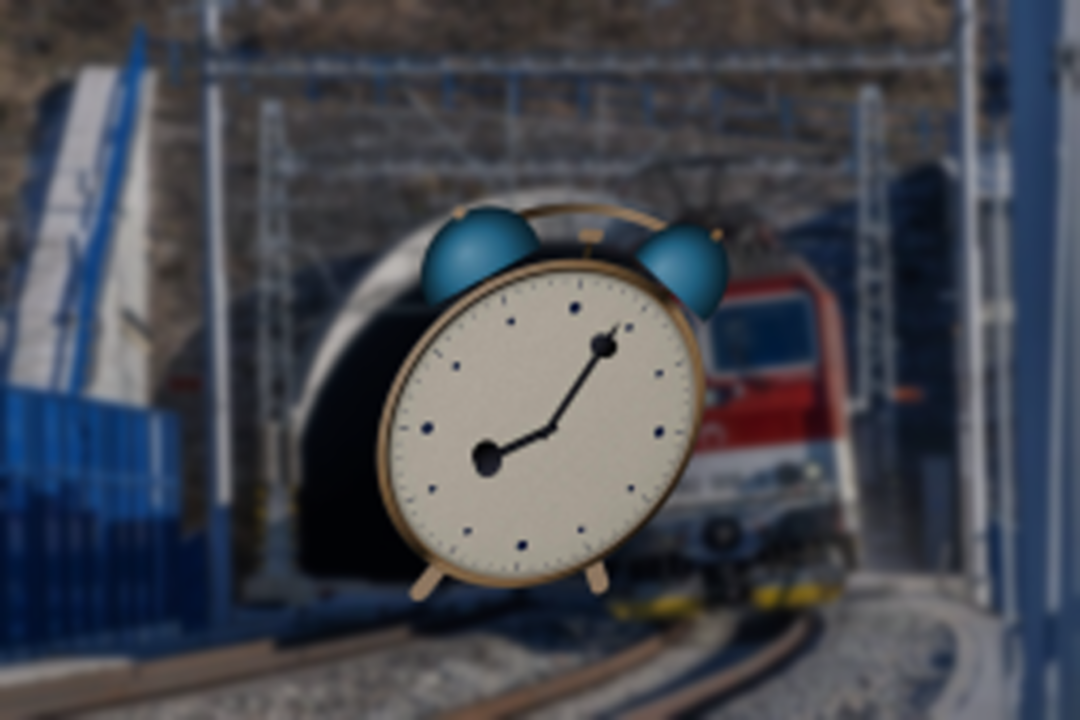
8:04
